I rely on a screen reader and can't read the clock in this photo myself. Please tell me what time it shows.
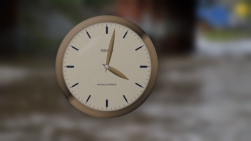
4:02
